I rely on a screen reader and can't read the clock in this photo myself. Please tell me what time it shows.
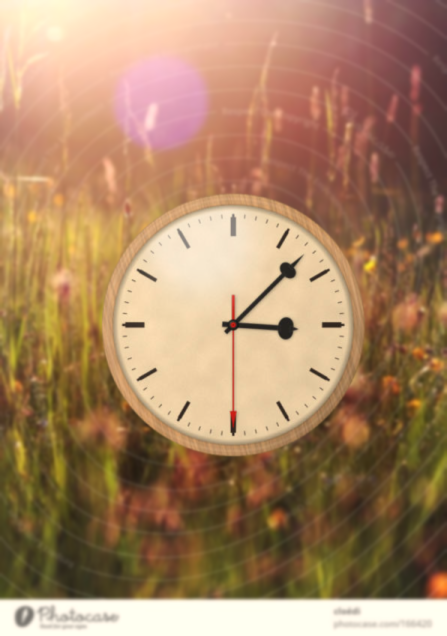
3:07:30
